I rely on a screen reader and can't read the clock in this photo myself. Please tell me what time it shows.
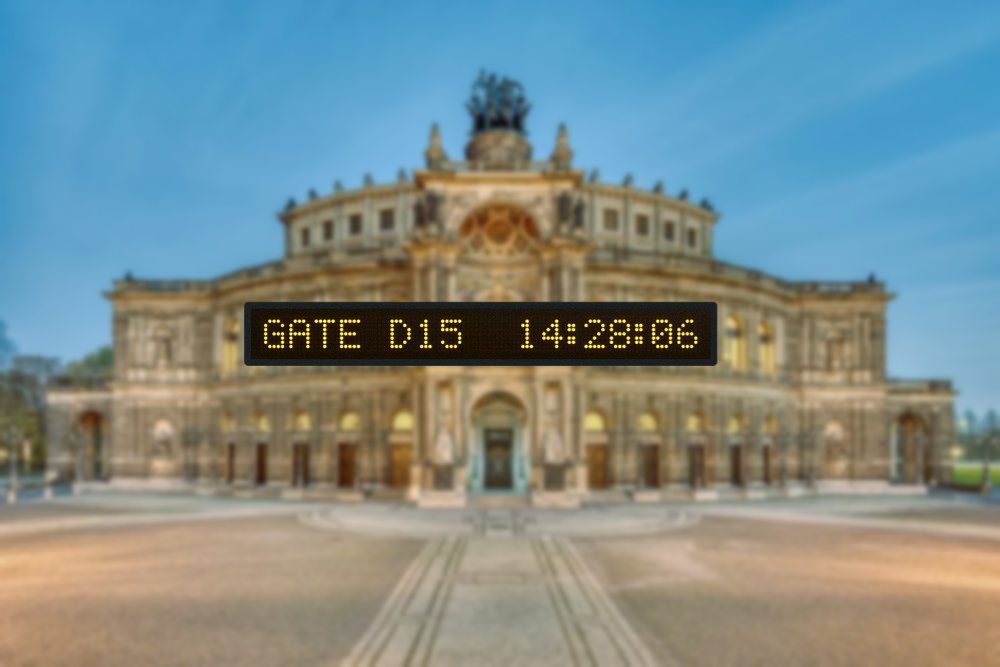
14:28:06
